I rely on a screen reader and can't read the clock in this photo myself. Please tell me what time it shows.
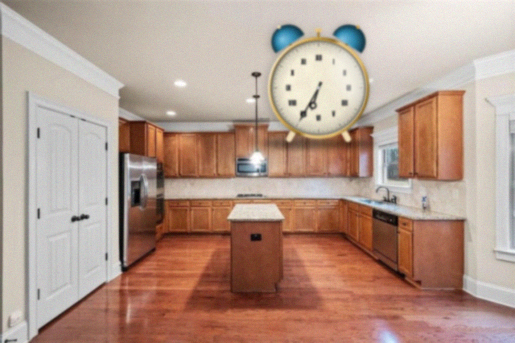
6:35
